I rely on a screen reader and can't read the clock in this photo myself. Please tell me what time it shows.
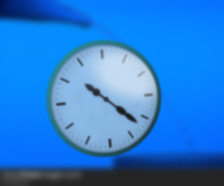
10:22
